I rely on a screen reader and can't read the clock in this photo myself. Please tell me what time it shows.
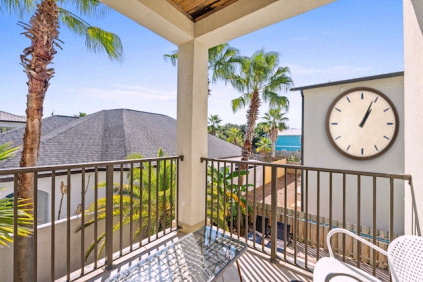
1:04
